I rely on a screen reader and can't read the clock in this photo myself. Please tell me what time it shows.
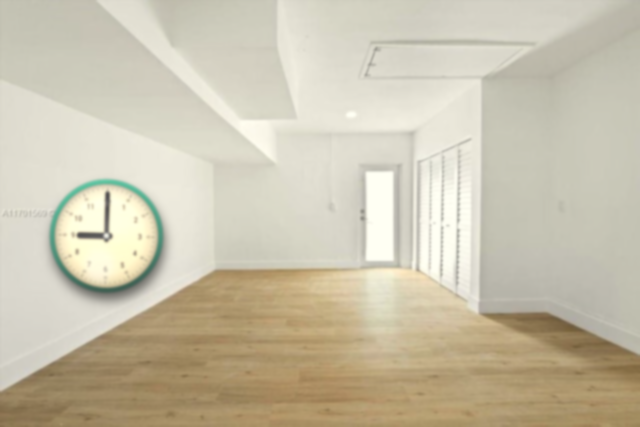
9:00
